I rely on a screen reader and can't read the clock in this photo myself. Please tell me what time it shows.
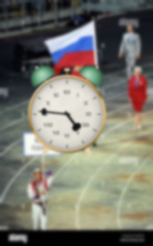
4:46
